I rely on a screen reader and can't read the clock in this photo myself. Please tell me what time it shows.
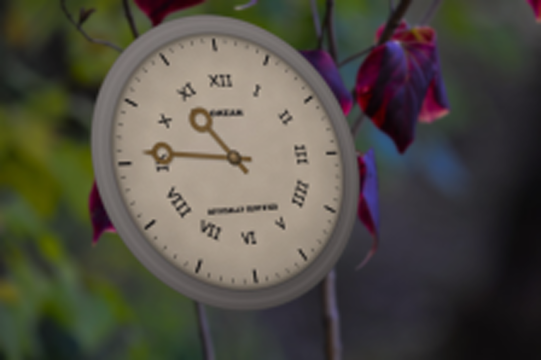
10:46
